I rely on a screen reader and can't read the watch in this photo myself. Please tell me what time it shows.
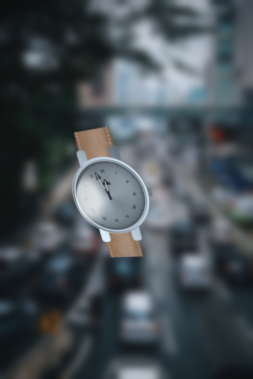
11:57
